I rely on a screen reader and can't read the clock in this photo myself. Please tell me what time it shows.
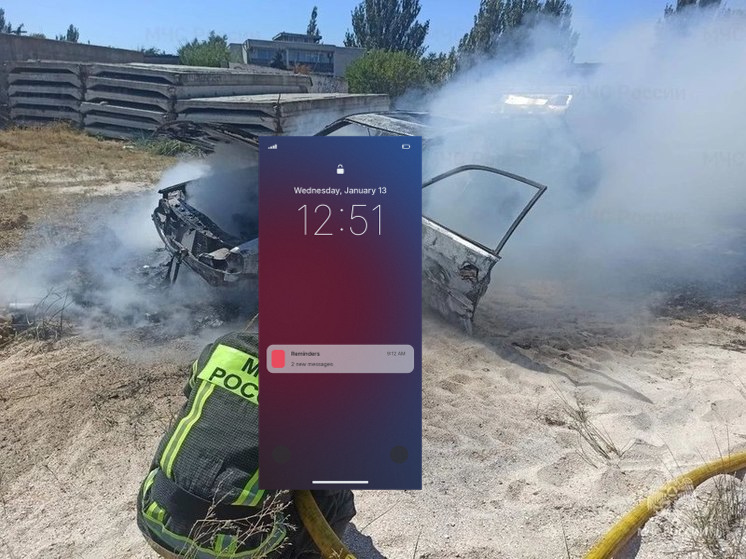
12:51
